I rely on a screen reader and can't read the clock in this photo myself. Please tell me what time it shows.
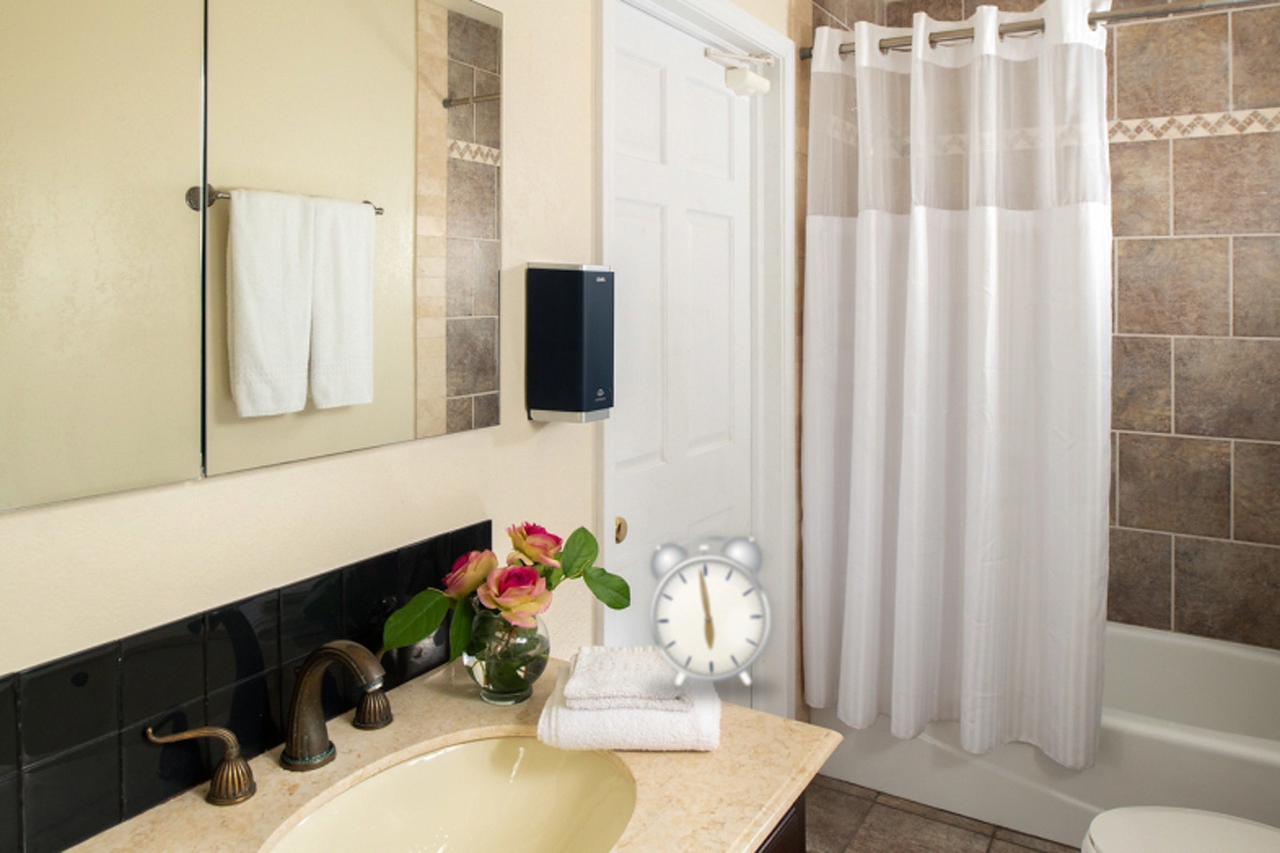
5:59
